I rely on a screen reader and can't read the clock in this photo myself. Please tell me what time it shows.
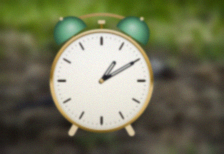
1:10
